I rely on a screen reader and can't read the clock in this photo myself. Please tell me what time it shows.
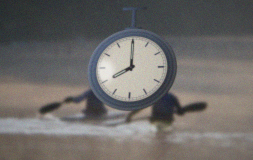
8:00
